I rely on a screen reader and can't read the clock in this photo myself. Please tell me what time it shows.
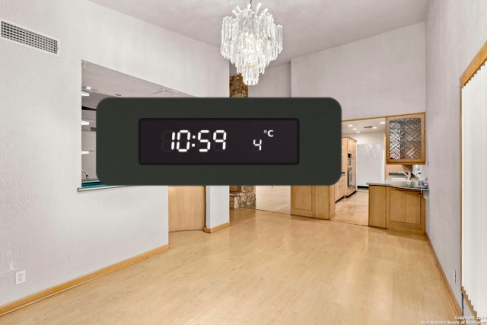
10:59
